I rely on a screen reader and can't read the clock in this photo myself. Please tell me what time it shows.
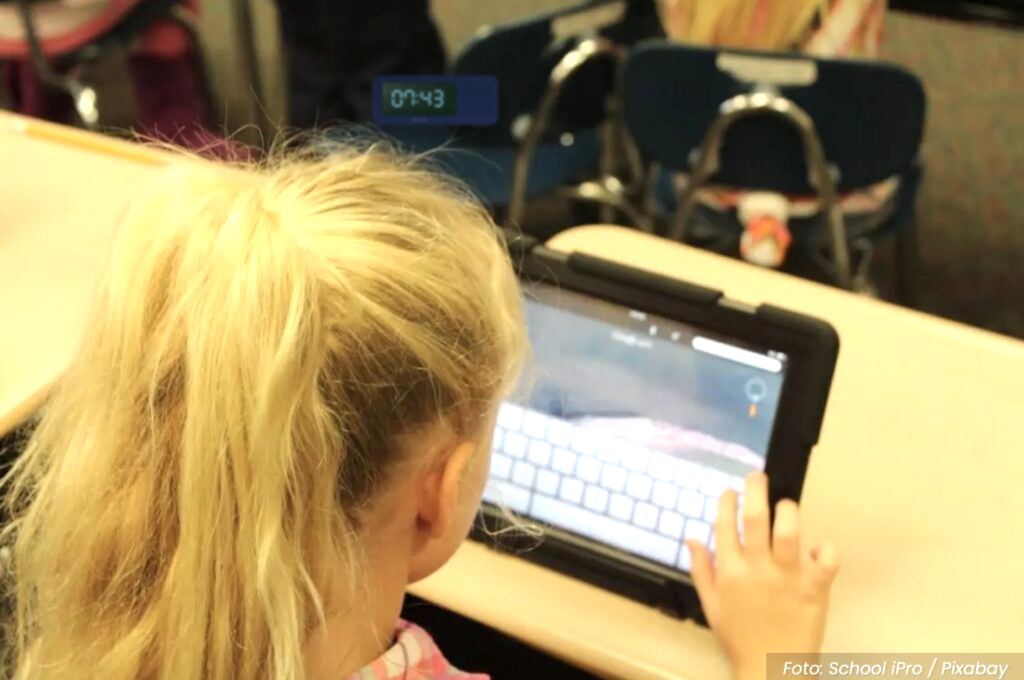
7:43
